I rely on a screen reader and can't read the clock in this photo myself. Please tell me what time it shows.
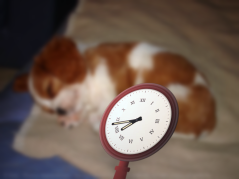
7:43
